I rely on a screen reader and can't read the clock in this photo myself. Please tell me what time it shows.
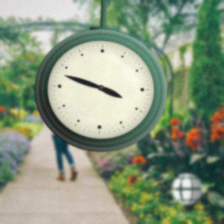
3:48
